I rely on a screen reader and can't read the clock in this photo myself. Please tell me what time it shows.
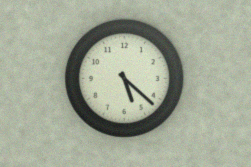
5:22
